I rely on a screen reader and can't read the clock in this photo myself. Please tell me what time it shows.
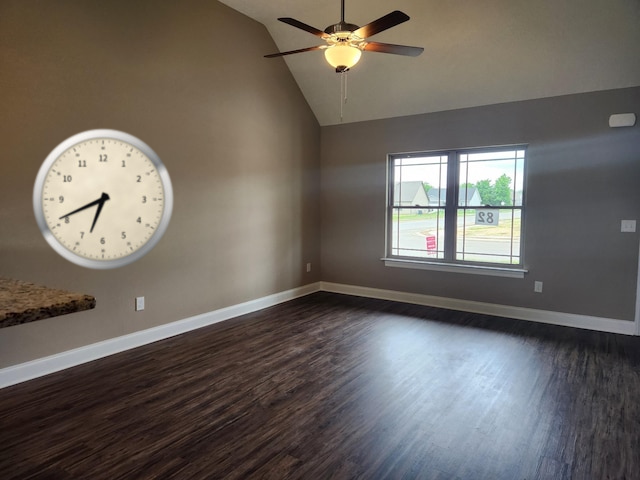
6:41
